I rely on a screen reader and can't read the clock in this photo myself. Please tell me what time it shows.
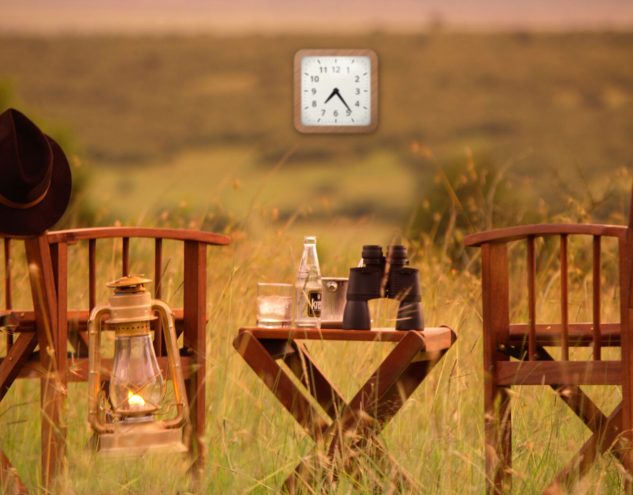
7:24
